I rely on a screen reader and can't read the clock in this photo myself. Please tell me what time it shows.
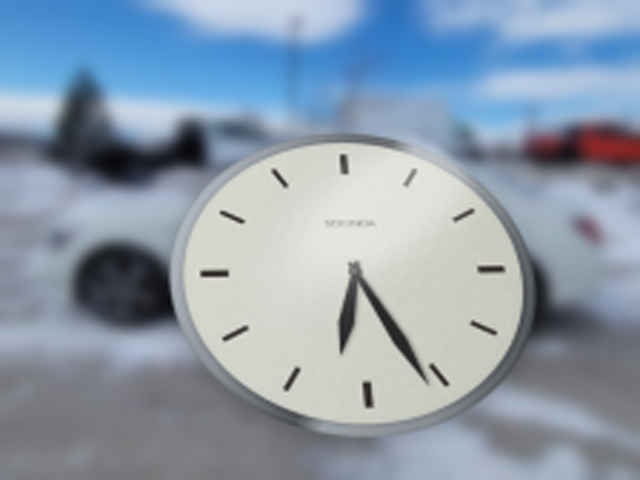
6:26
